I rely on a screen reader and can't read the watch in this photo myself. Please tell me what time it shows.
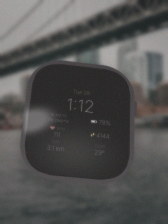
1:12
